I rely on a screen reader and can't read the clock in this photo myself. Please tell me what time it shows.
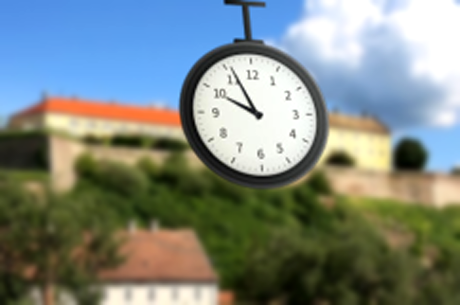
9:56
